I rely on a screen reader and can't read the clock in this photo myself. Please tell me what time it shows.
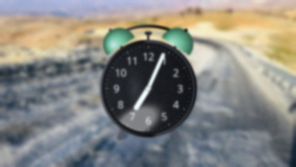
7:04
